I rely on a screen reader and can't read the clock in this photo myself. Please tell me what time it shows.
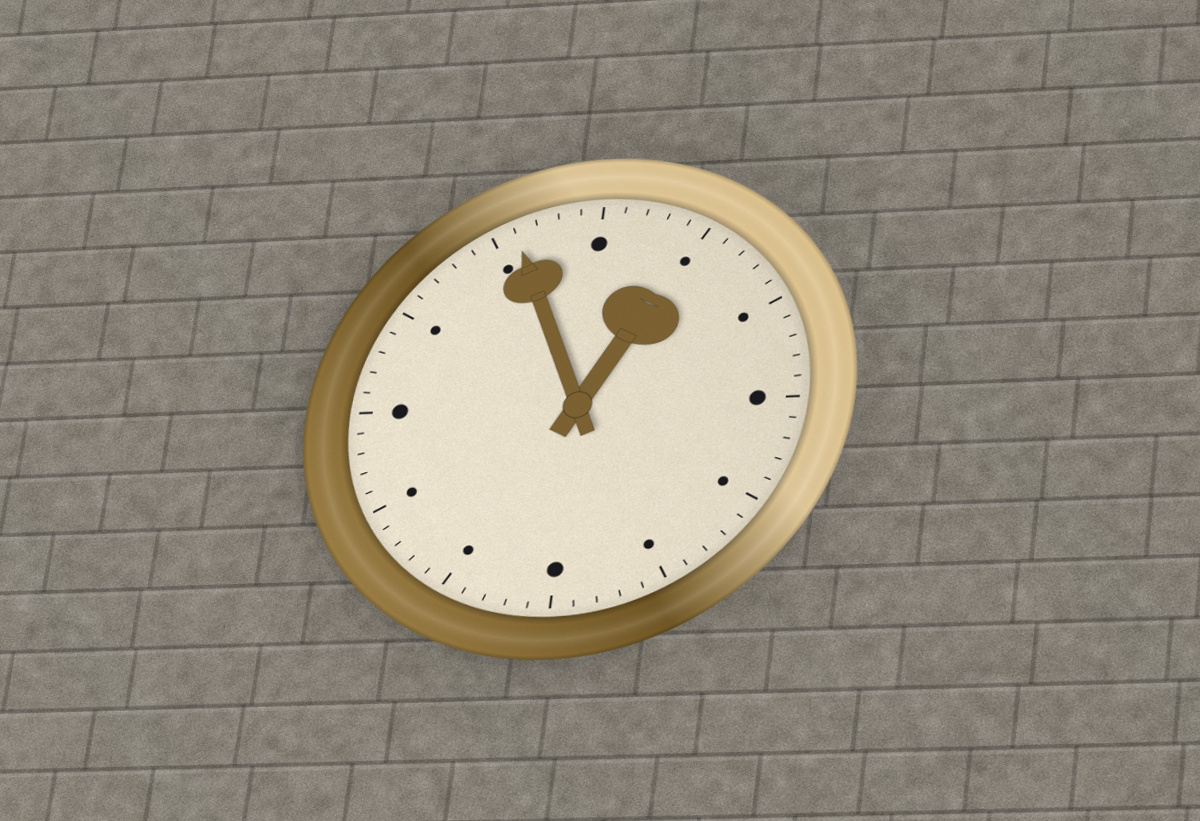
12:56
